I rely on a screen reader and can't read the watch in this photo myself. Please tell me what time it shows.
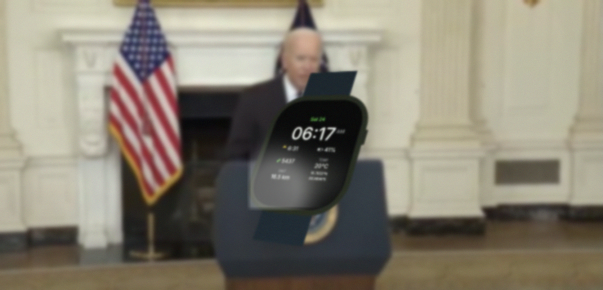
6:17
